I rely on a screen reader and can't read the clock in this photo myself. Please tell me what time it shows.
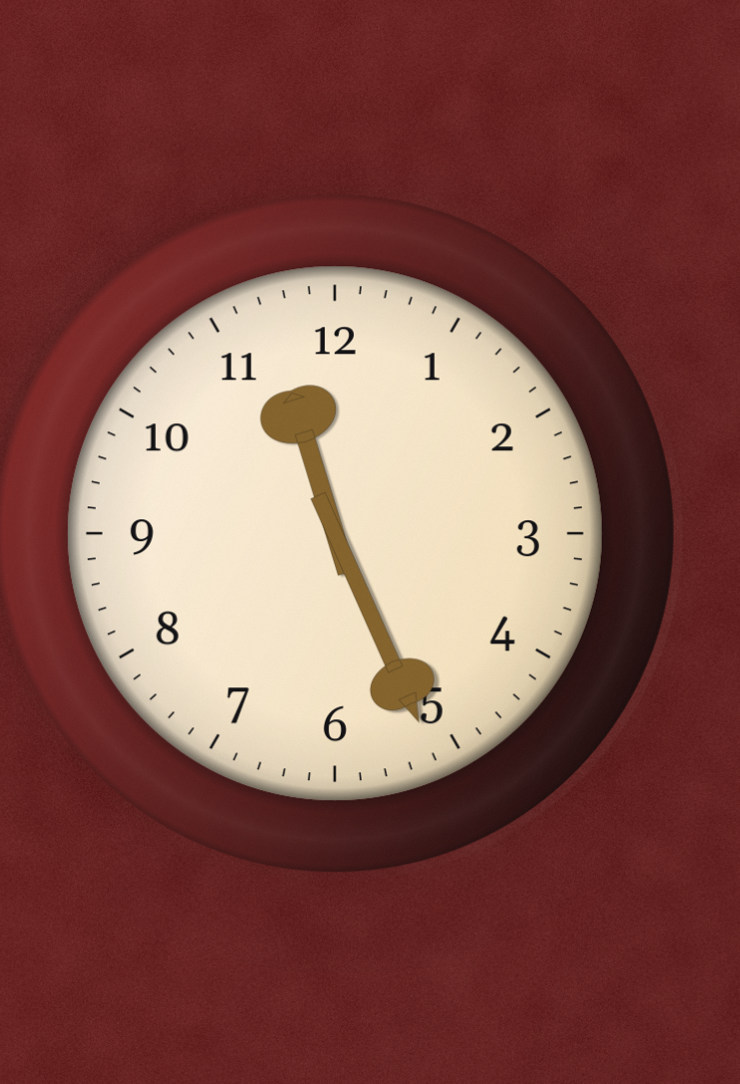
11:26
